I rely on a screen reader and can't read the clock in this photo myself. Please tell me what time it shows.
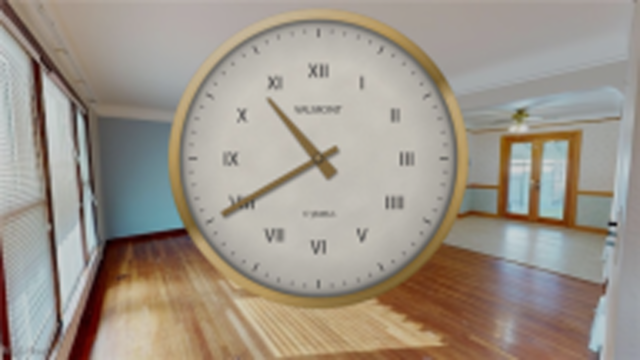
10:40
